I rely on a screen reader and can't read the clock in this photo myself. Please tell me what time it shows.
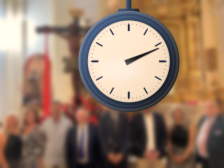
2:11
